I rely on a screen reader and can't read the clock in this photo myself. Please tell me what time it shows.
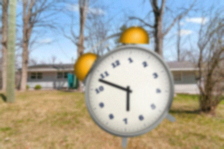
6:53
